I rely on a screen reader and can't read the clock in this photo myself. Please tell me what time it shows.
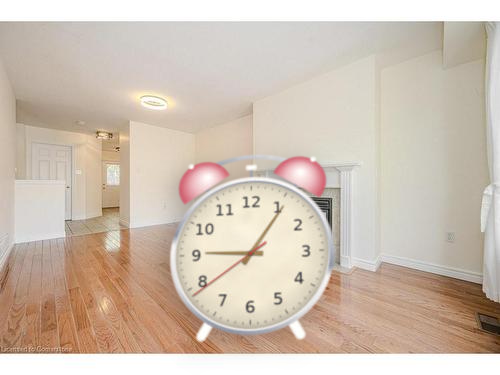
9:05:39
